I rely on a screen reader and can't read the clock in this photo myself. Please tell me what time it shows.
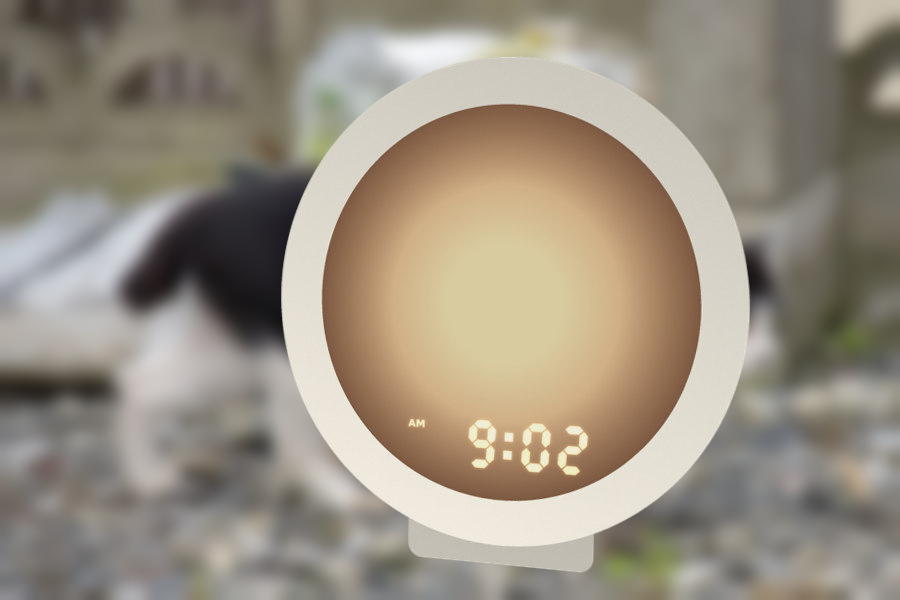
9:02
